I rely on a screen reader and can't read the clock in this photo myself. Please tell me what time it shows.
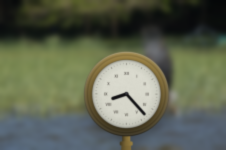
8:23
